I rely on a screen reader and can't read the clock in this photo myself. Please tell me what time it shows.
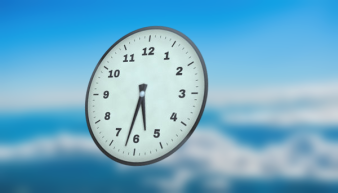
5:32
